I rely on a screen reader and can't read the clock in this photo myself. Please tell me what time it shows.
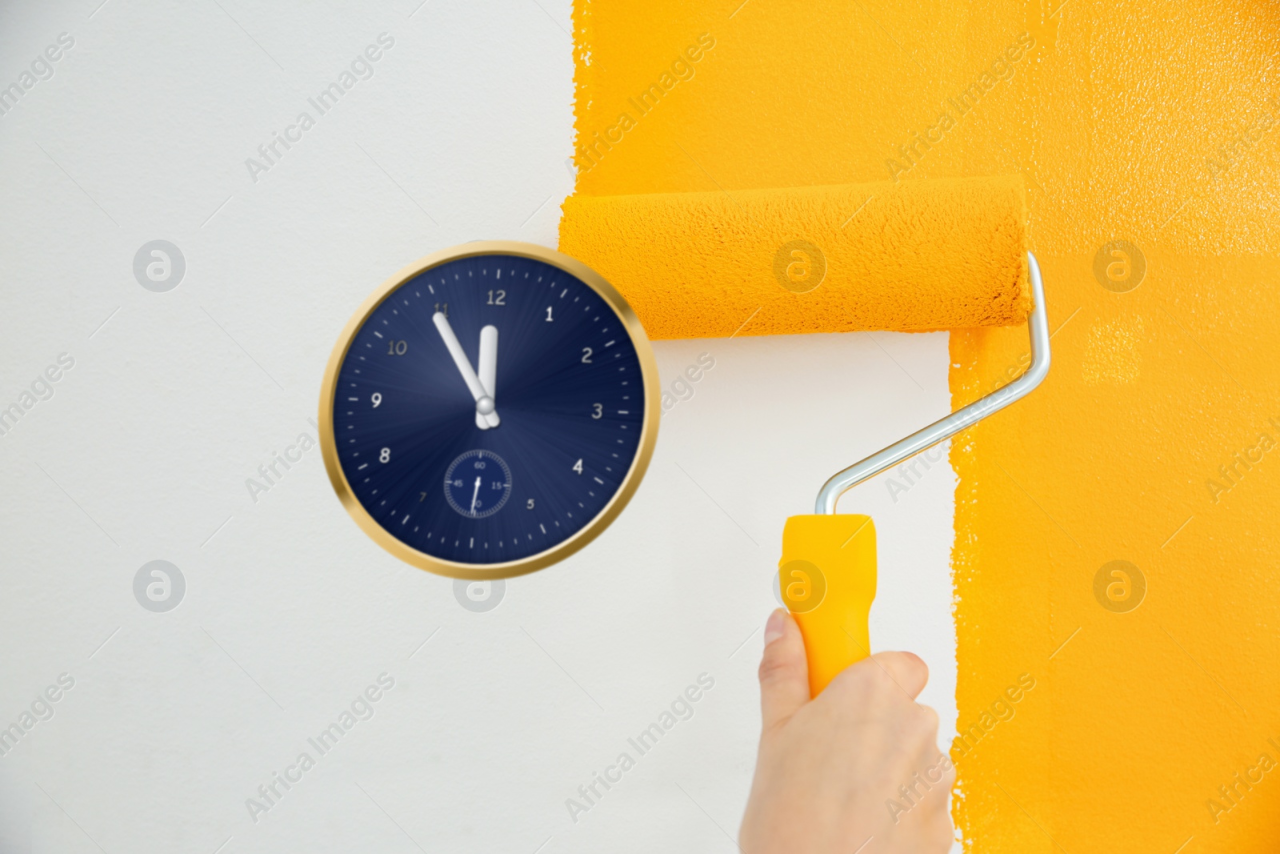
11:54:31
